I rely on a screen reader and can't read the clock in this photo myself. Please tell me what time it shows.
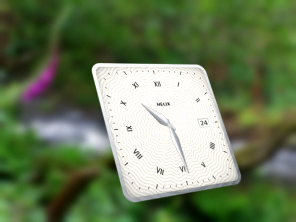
10:29
